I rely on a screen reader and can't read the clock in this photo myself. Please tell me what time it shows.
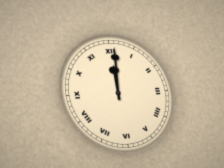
12:01
